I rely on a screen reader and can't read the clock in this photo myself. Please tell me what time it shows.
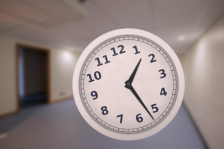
1:27
